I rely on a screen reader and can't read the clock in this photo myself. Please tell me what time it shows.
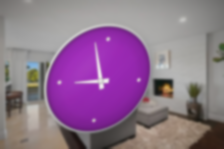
8:57
